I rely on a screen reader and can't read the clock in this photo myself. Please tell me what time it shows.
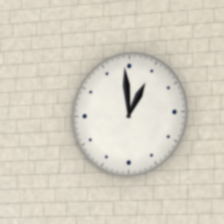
12:59
